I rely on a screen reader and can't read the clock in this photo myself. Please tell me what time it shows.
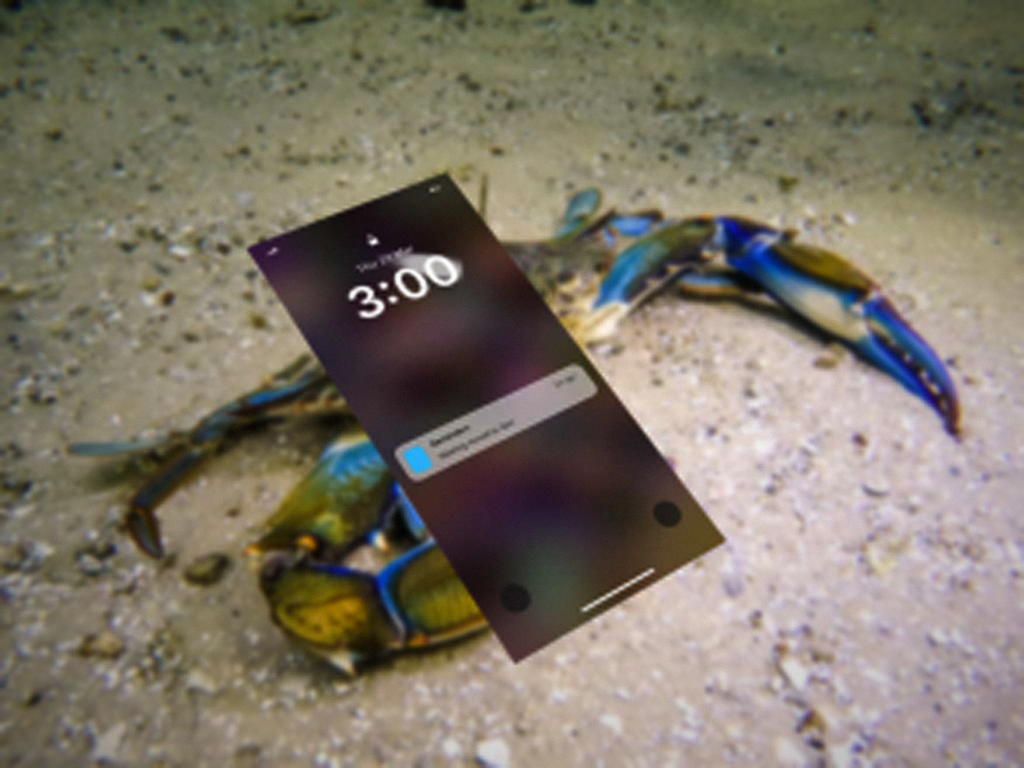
3:00
